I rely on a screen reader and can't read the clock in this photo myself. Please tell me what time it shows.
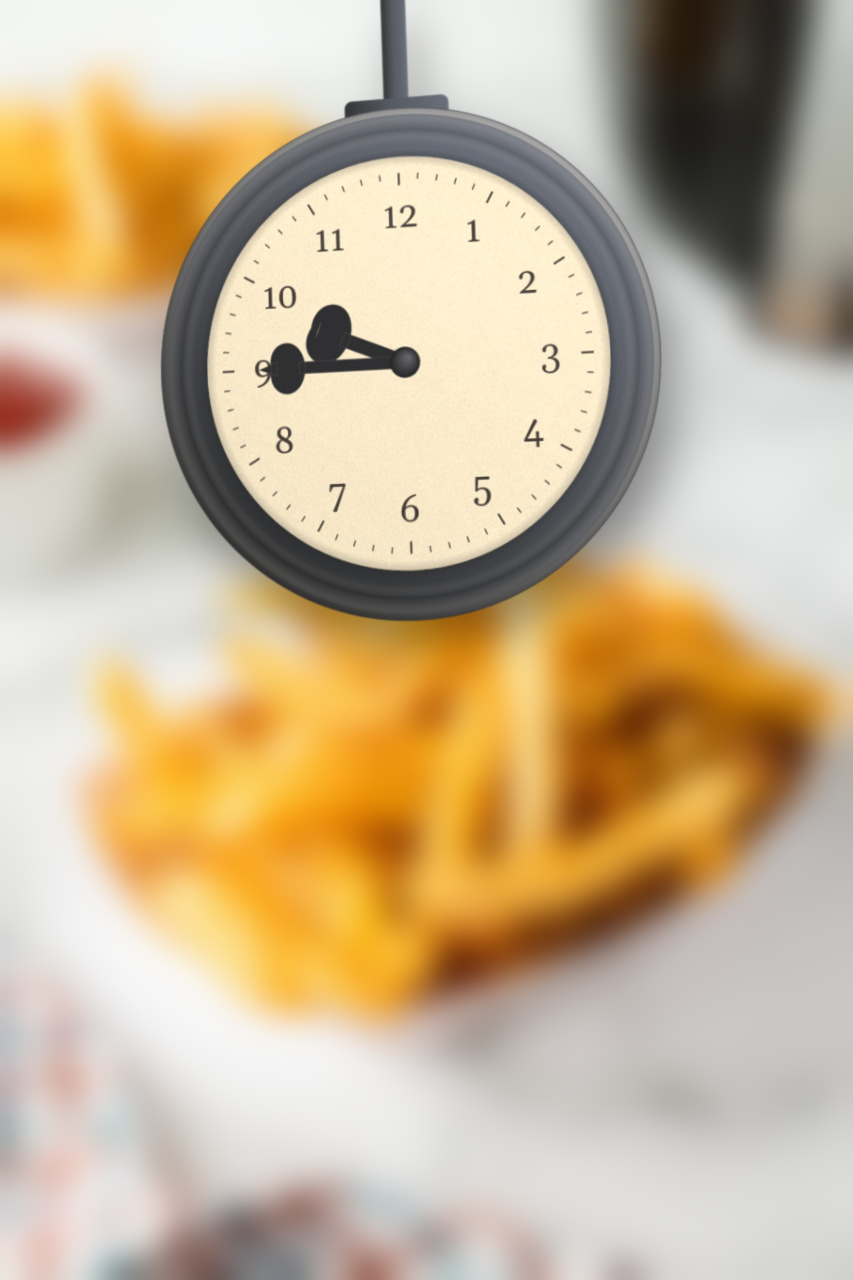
9:45
